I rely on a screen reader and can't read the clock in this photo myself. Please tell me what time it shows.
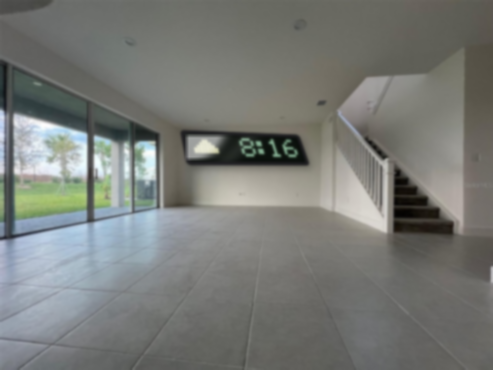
8:16
